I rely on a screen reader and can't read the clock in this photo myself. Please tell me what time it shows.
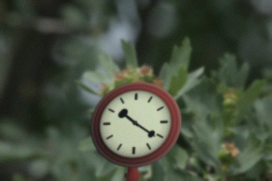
10:21
